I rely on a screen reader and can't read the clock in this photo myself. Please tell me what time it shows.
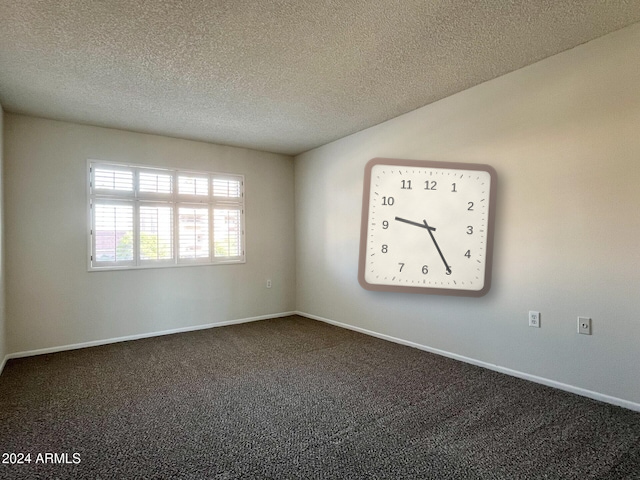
9:25
